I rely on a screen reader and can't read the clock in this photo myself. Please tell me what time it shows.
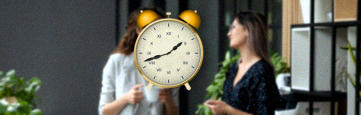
1:42
